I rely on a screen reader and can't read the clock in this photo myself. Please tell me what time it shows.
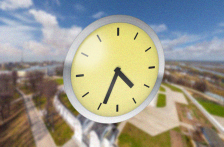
4:34
